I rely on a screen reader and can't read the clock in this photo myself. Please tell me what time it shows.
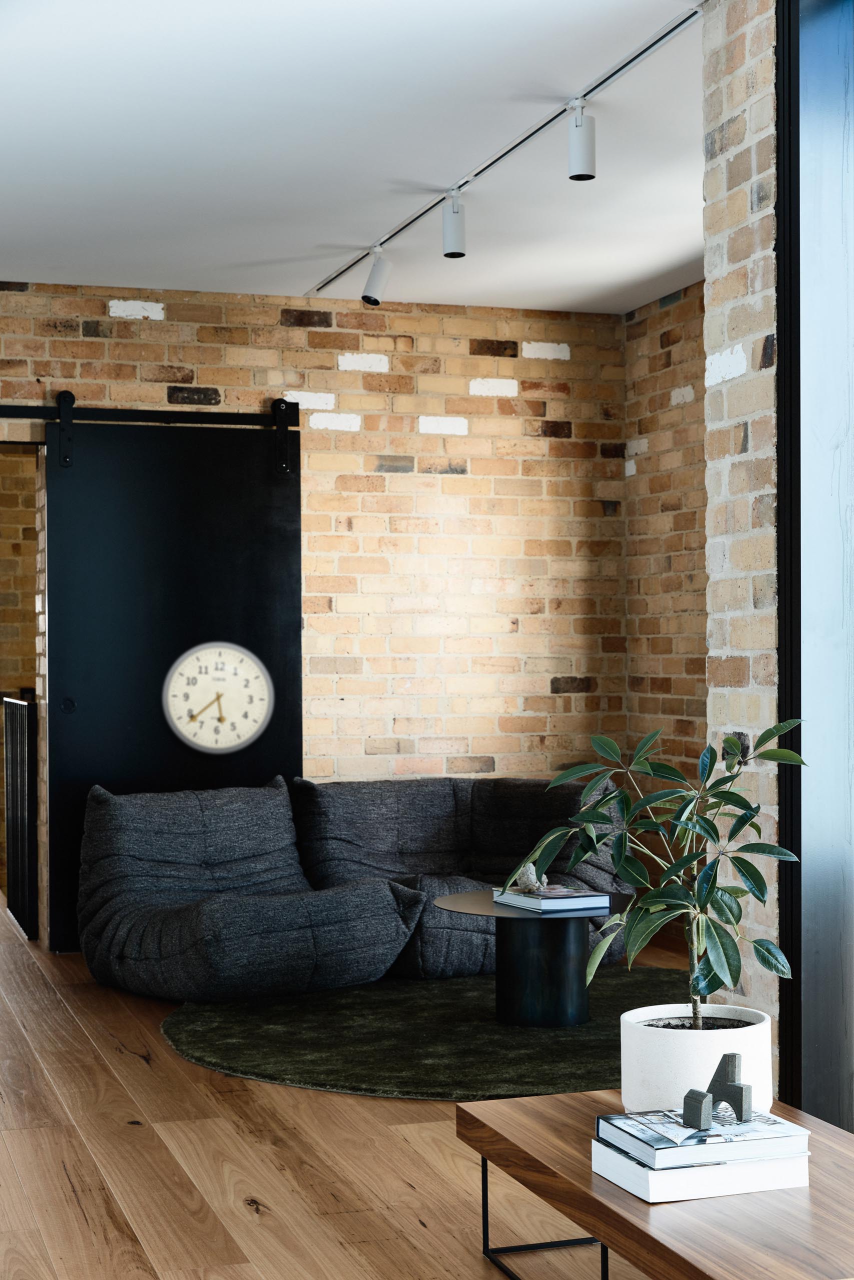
5:38
